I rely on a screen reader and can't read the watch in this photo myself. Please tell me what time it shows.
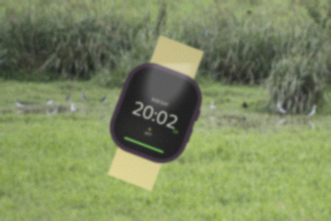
20:02
